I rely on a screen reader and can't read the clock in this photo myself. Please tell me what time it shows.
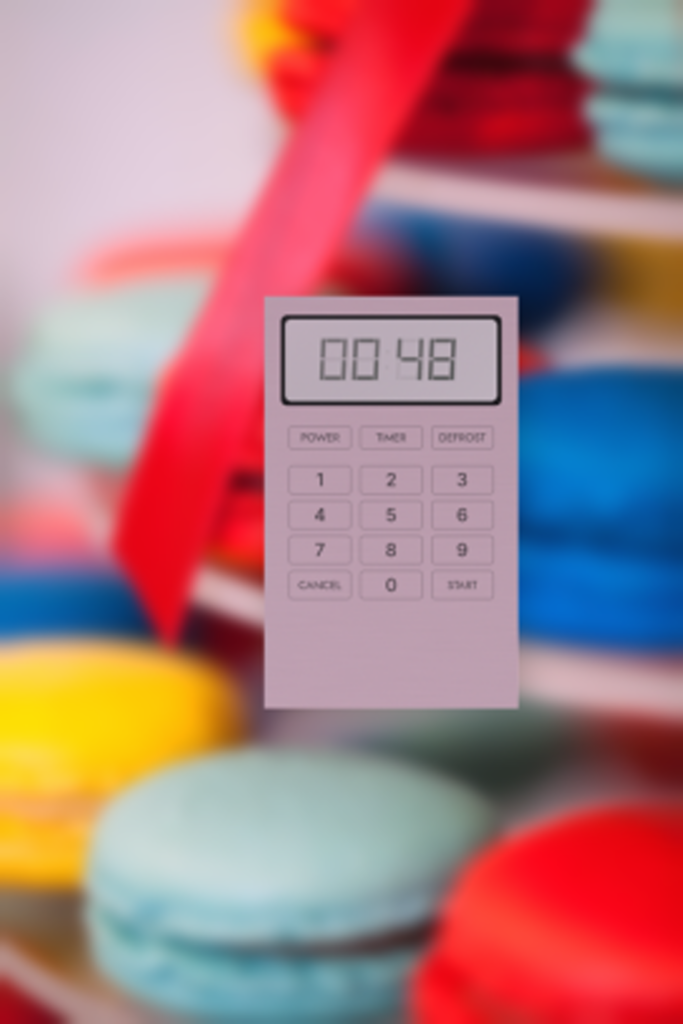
0:48
